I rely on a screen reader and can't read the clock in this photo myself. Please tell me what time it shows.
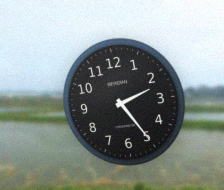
2:25
